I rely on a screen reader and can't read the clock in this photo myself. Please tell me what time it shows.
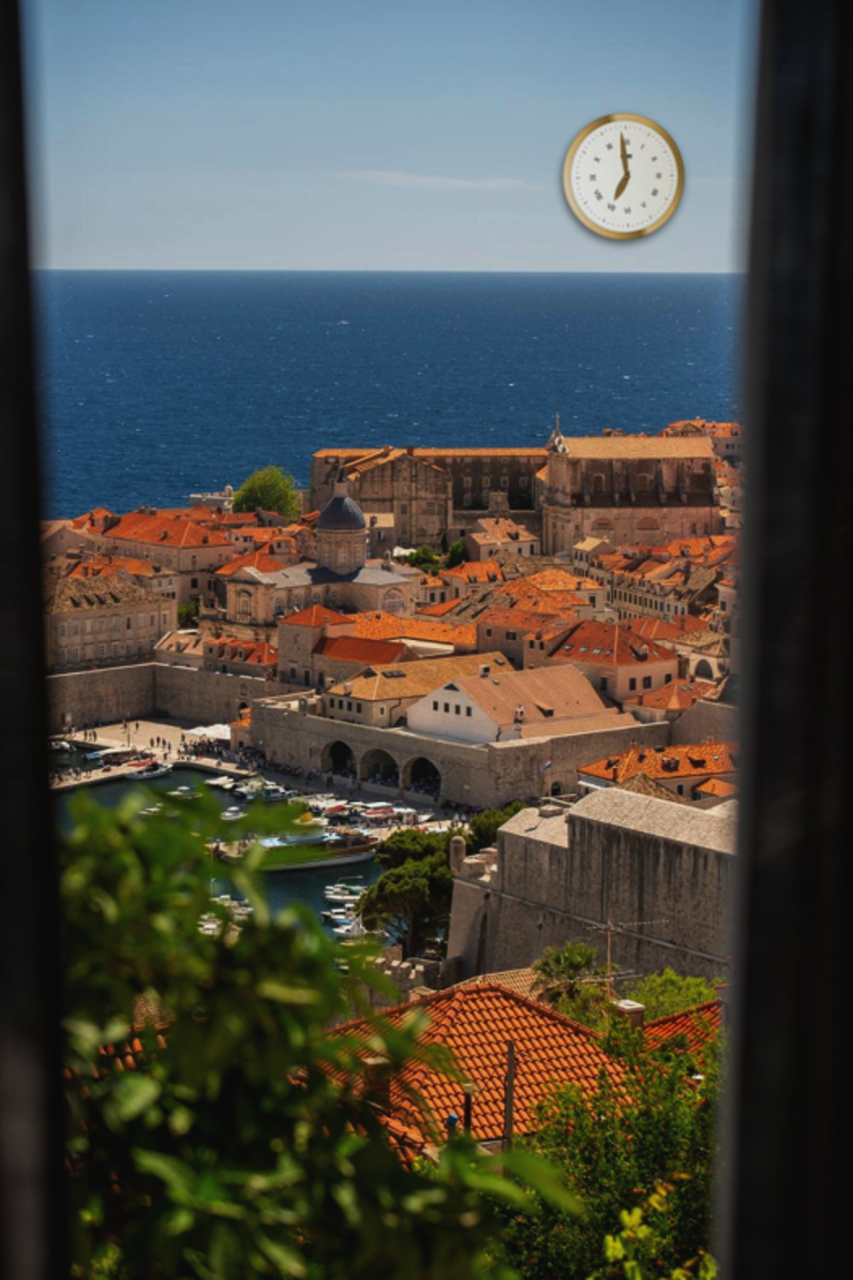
6:59
